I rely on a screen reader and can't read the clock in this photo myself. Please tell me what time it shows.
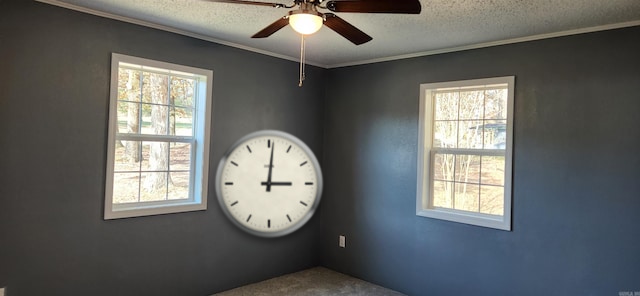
3:01
